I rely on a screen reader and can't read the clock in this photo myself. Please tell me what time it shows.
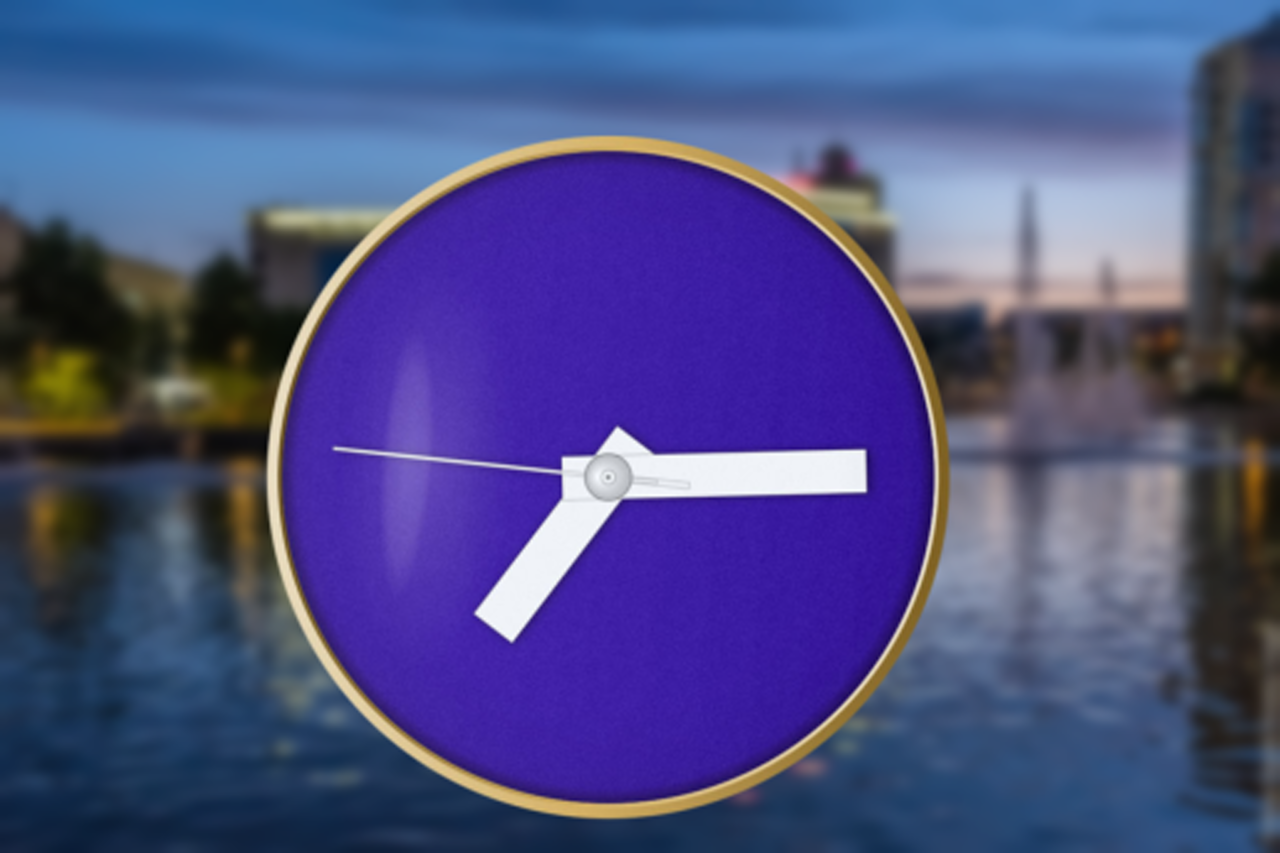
7:14:46
